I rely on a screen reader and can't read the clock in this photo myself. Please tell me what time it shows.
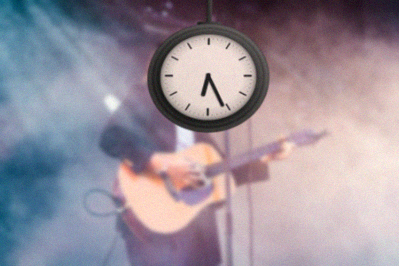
6:26
